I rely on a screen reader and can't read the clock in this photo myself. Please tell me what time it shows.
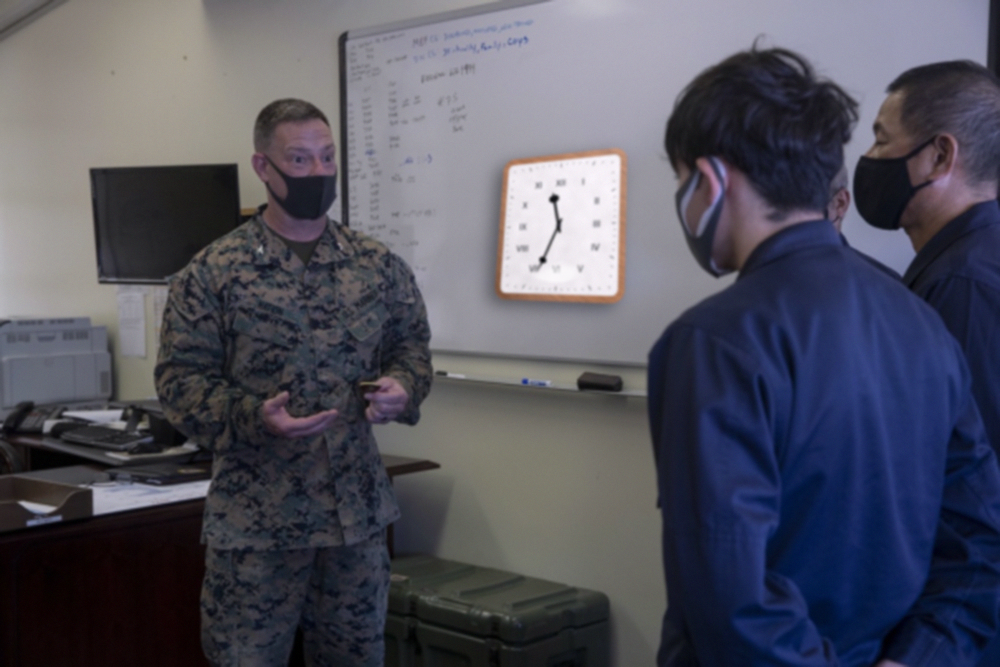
11:34
